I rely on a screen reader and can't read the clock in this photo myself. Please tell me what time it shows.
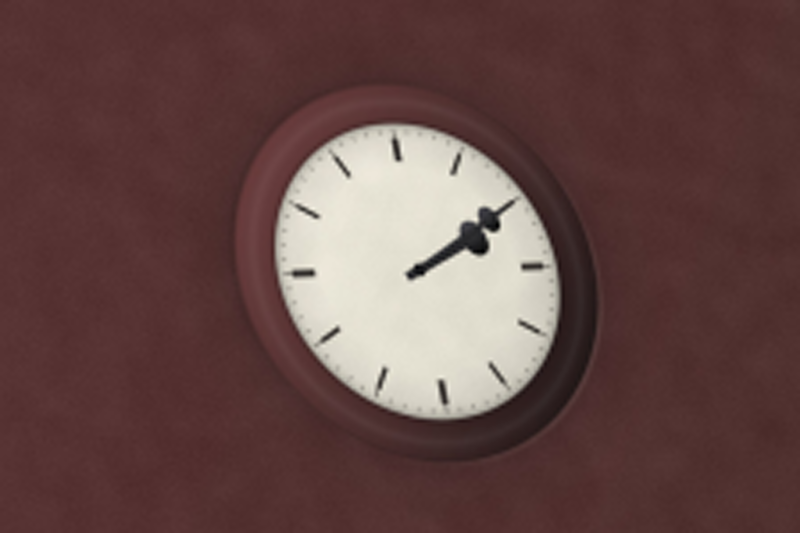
2:10
